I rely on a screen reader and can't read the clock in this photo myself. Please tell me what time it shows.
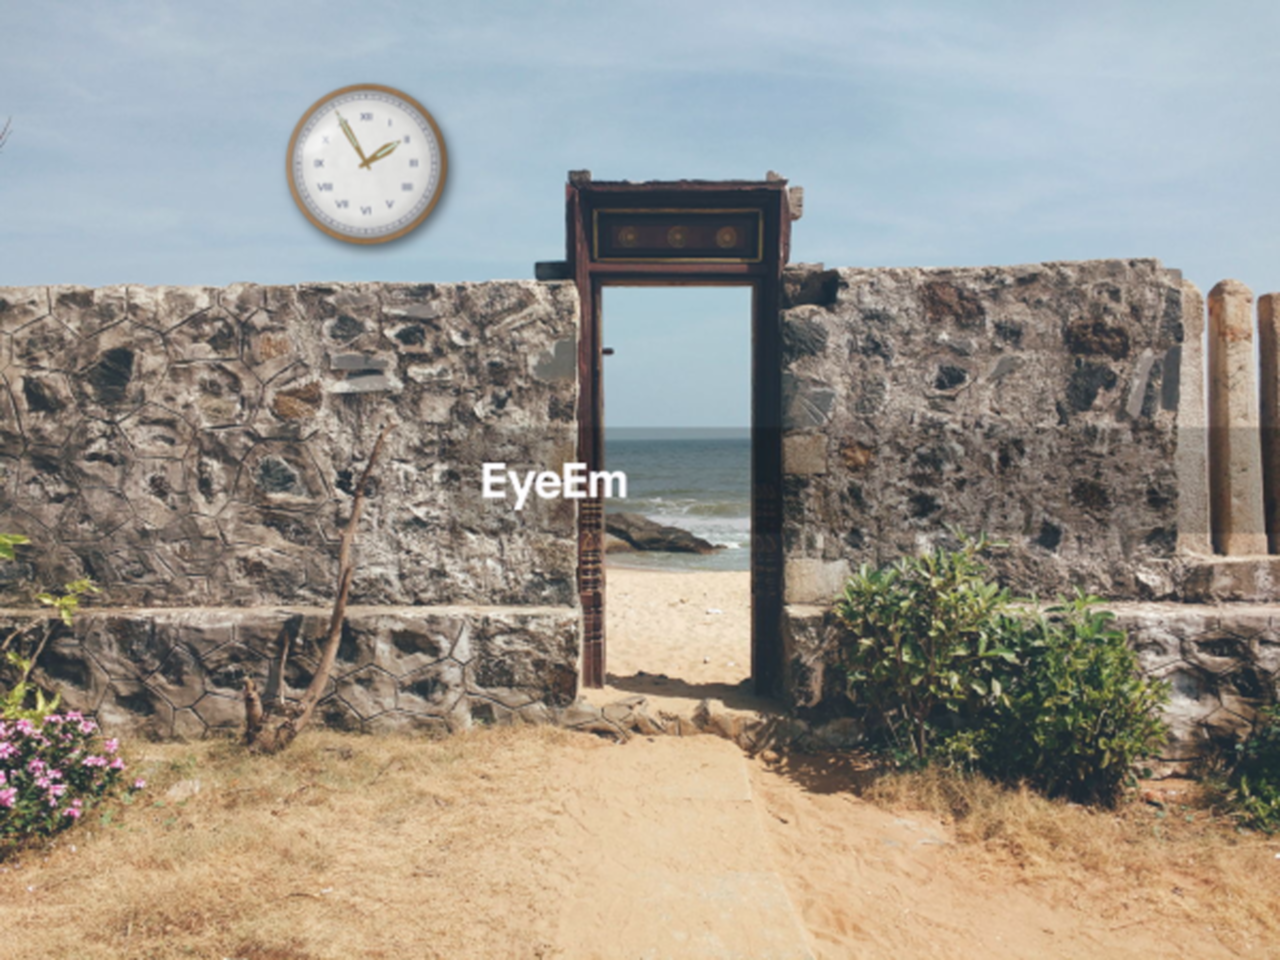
1:55
